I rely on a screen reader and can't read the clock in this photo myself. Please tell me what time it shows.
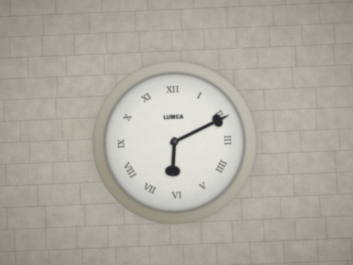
6:11
